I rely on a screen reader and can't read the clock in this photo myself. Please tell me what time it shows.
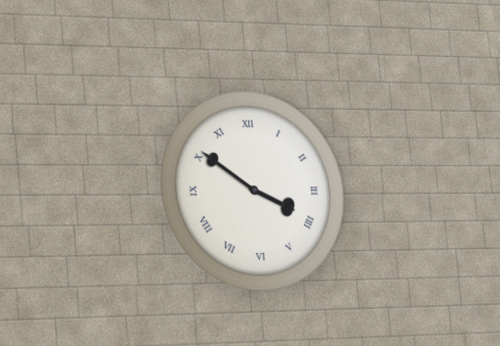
3:51
